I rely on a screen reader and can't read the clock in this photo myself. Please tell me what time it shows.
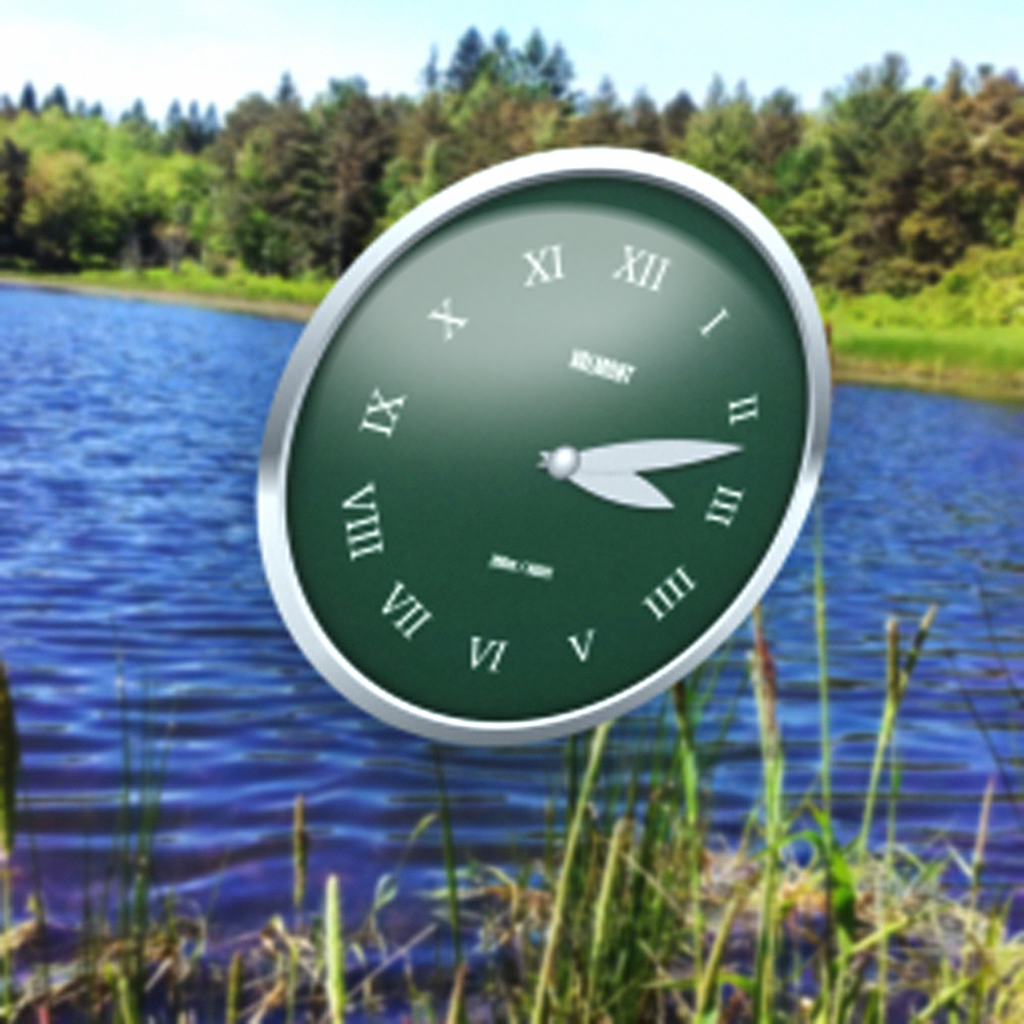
3:12
